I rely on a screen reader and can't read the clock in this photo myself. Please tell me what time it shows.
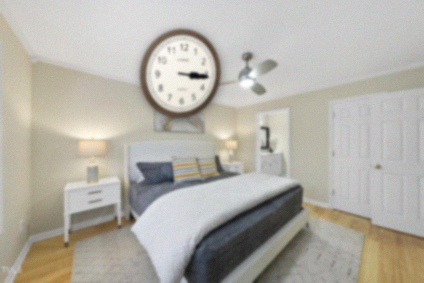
3:16
